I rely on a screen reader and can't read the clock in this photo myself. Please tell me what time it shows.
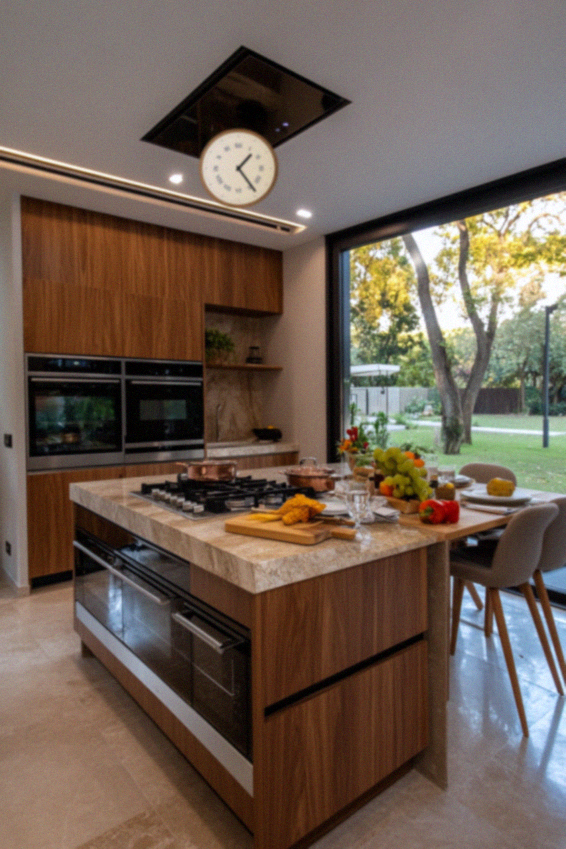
1:24
